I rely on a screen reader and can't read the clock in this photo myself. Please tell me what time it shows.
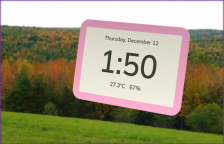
1:50
